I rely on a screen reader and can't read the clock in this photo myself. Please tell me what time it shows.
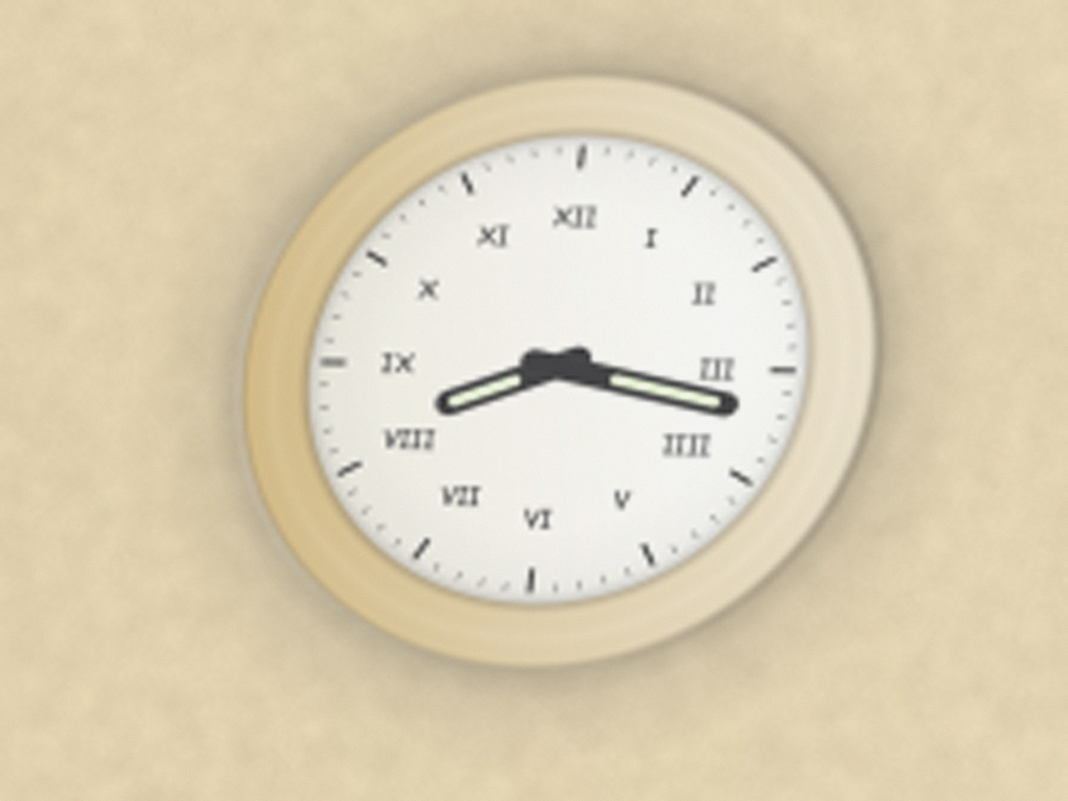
8:17
